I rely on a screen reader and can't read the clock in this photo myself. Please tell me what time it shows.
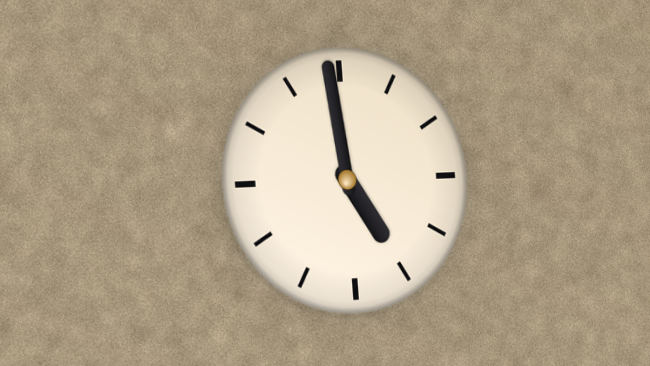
4:59
